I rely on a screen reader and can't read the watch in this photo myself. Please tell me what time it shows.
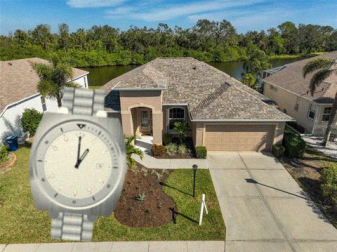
1:00
